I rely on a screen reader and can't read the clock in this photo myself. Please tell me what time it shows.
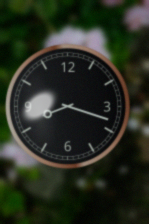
8:18
